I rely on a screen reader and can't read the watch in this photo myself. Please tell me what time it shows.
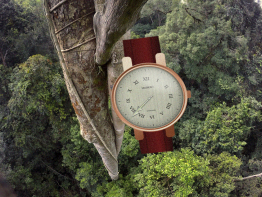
7:38
